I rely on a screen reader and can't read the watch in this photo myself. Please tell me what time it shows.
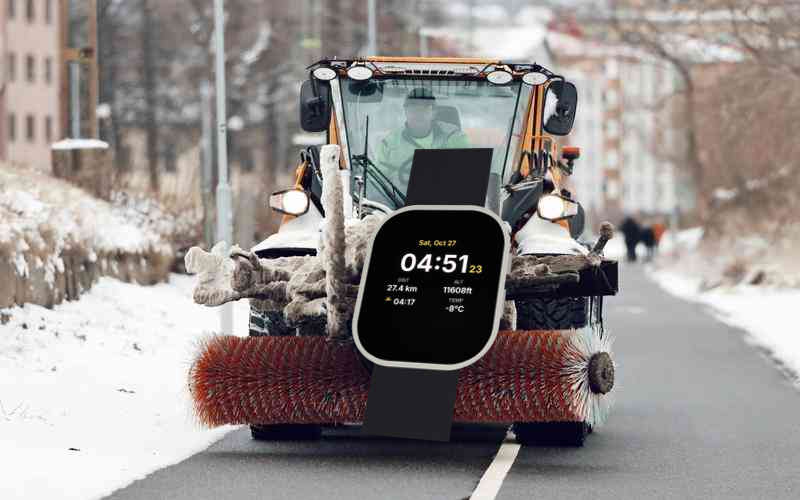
4:51:23
